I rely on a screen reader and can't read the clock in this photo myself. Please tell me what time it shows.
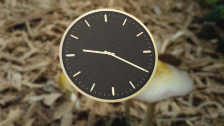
9:20
